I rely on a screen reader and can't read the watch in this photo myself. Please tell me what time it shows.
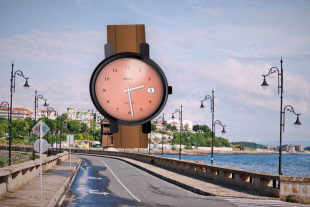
2:29
